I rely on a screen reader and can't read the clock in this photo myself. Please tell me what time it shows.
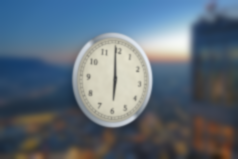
5:59
